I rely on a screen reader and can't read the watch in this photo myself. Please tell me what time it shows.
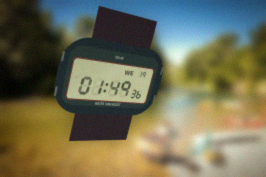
1:49:36
